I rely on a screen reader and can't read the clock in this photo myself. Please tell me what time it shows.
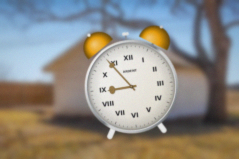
8:54
